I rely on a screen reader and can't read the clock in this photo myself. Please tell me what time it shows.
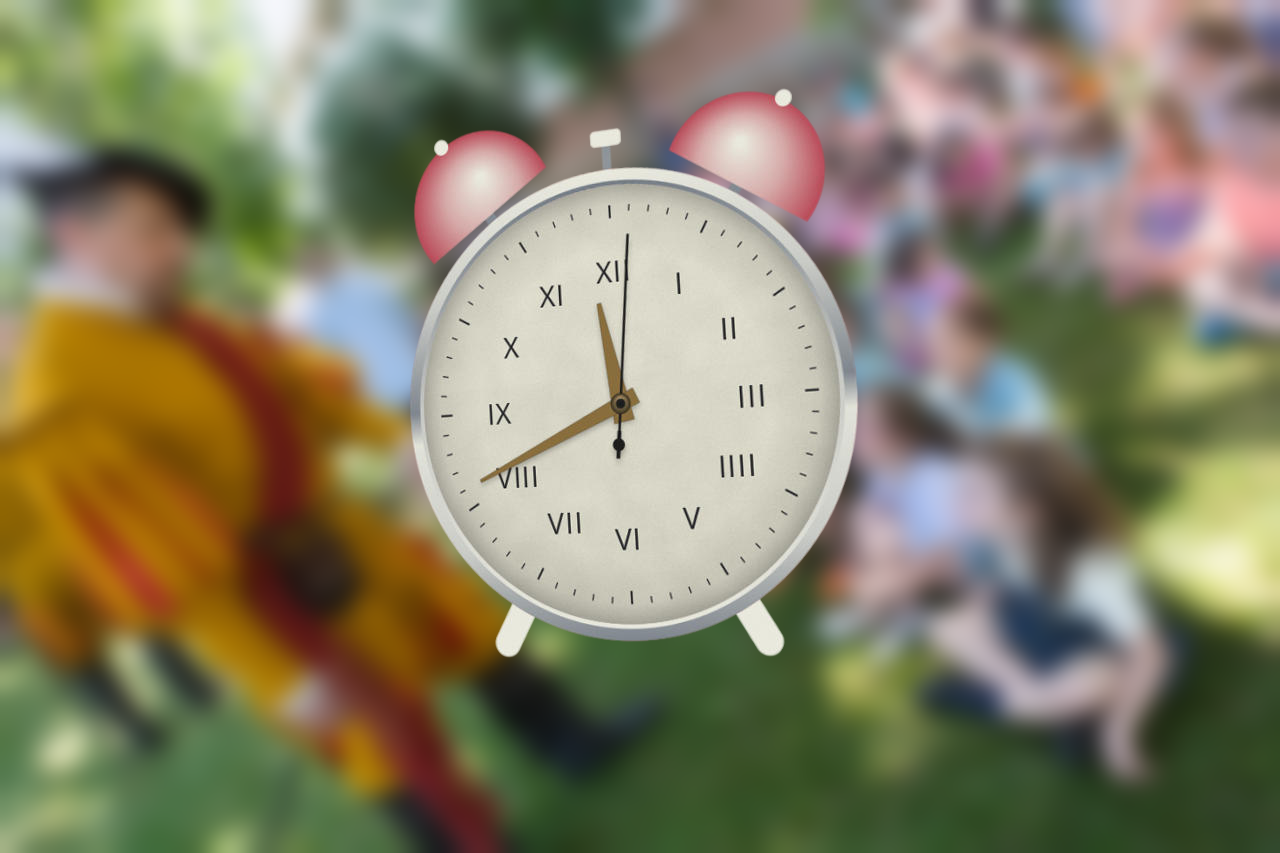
11:41:01
